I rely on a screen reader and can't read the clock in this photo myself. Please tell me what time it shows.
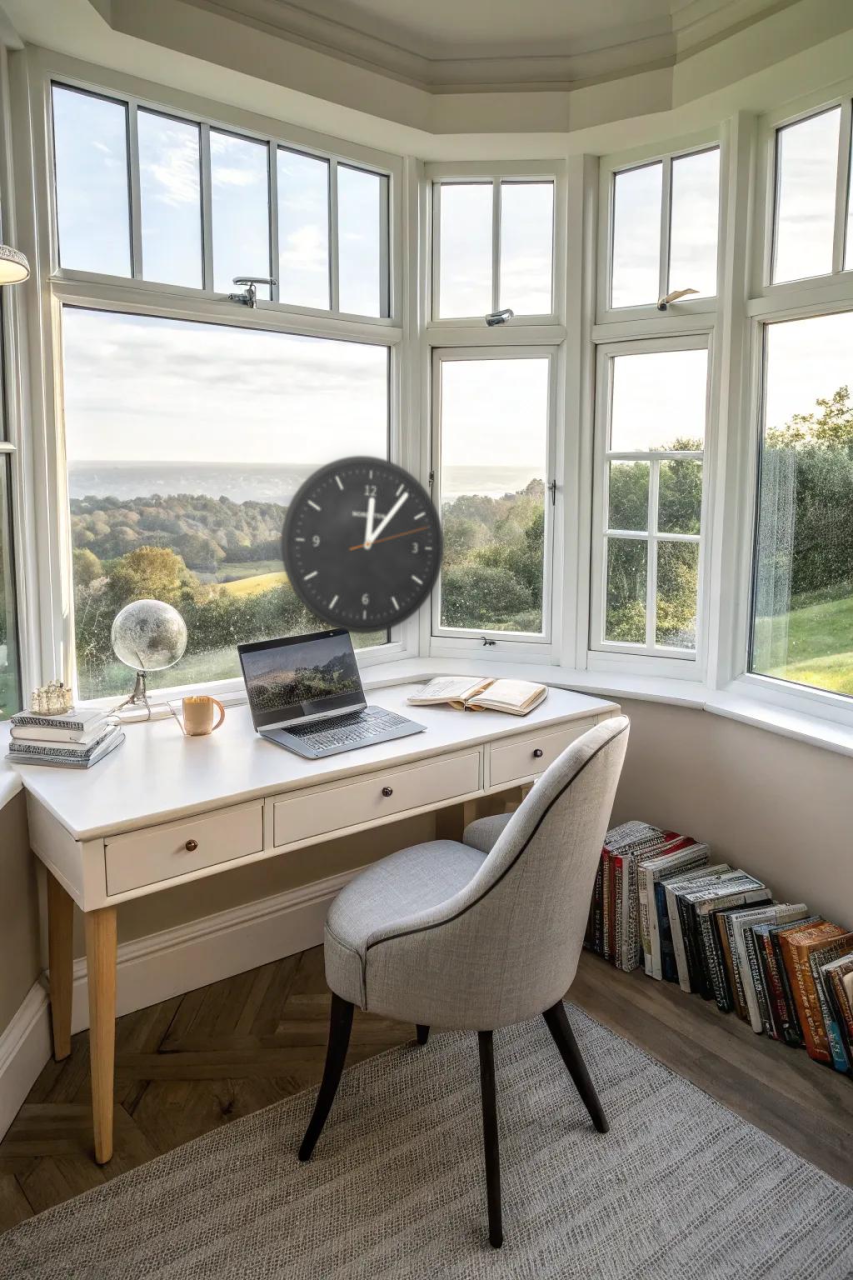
12:06:12
